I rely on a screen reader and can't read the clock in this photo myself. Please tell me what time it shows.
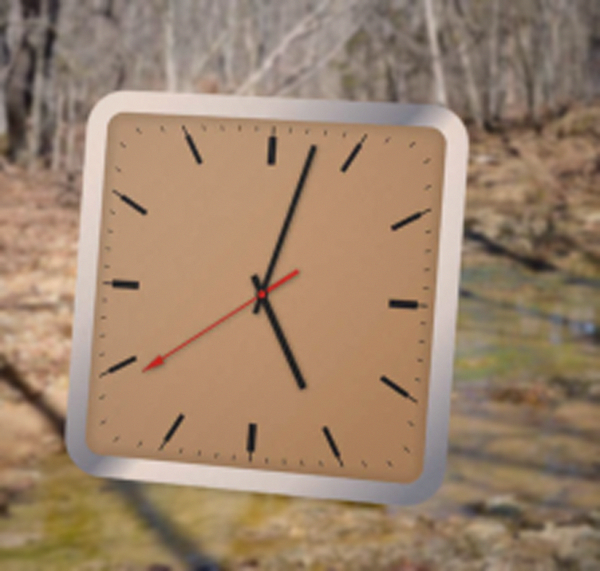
5:02:39
